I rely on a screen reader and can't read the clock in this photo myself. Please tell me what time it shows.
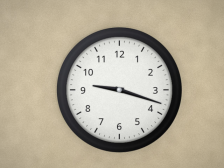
9:18
